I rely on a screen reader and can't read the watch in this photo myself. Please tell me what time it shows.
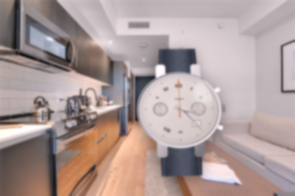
3:23
